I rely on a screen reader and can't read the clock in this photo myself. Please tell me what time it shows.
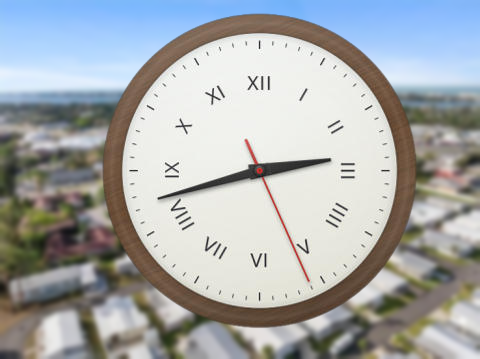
2:42:26
